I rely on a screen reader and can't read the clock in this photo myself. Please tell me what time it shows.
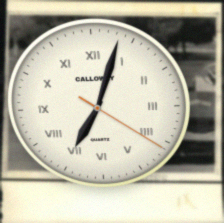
7:03:21
